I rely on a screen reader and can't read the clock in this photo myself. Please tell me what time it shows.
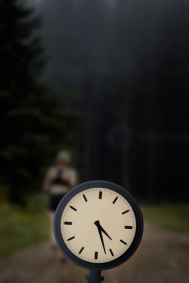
4:27
